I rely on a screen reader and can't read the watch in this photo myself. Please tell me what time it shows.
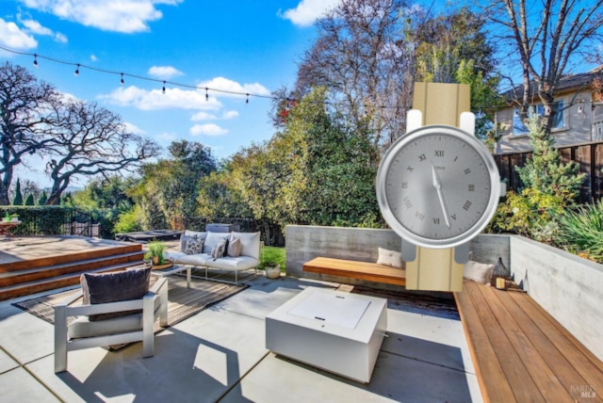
11:27
